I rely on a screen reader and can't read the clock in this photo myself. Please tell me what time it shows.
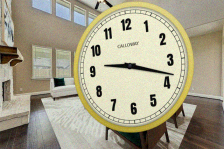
9:18
